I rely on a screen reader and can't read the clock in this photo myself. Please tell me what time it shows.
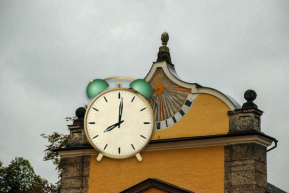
8:01
